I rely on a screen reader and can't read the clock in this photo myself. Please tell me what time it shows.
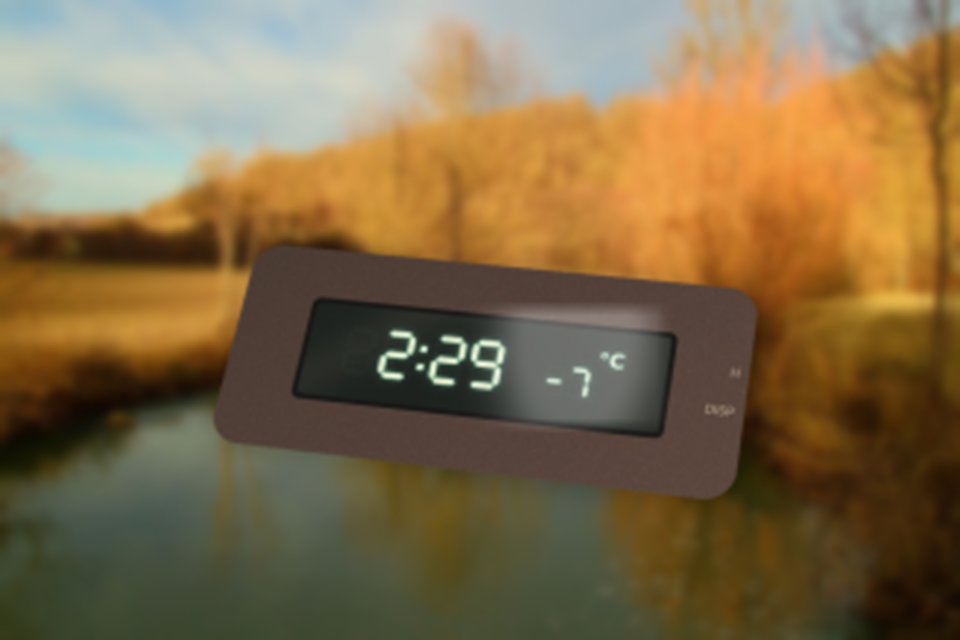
2:29
